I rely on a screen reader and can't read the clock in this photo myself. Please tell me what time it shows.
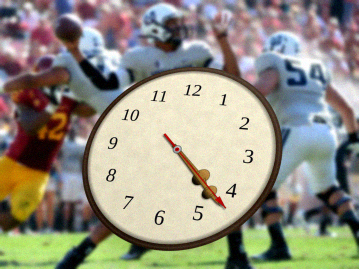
4:22:22
